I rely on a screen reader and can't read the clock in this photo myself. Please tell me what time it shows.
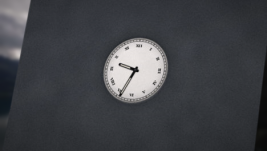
9:34
